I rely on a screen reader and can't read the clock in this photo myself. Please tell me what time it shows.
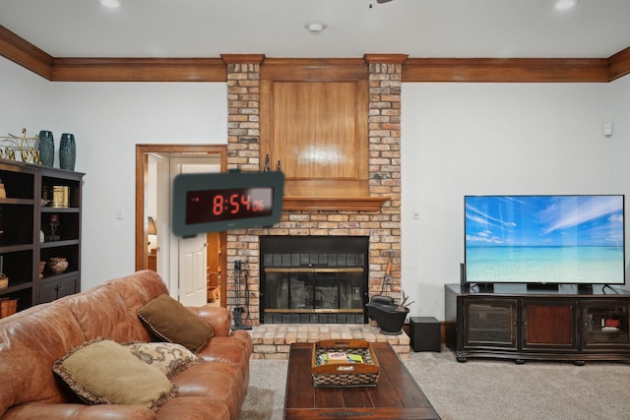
8:54:06
